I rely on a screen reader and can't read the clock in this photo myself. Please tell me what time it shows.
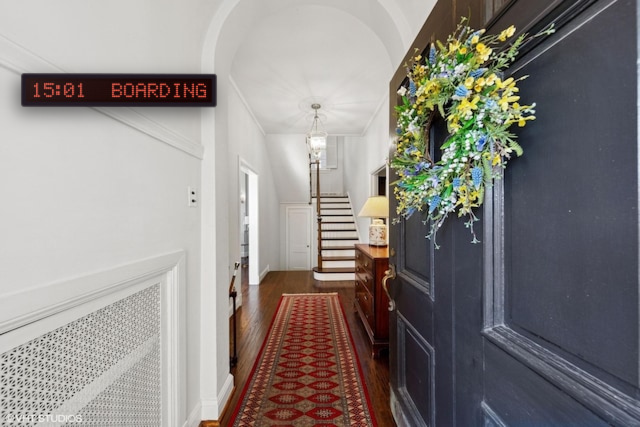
15:01
